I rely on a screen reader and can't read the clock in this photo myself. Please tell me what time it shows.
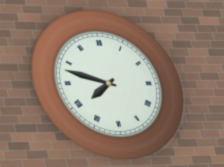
7:48
